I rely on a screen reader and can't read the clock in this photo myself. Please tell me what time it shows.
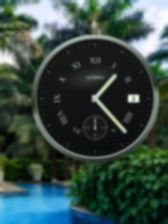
1:23
